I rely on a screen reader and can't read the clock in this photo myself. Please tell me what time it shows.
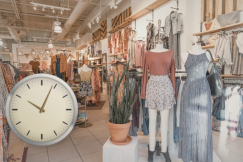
10:04
